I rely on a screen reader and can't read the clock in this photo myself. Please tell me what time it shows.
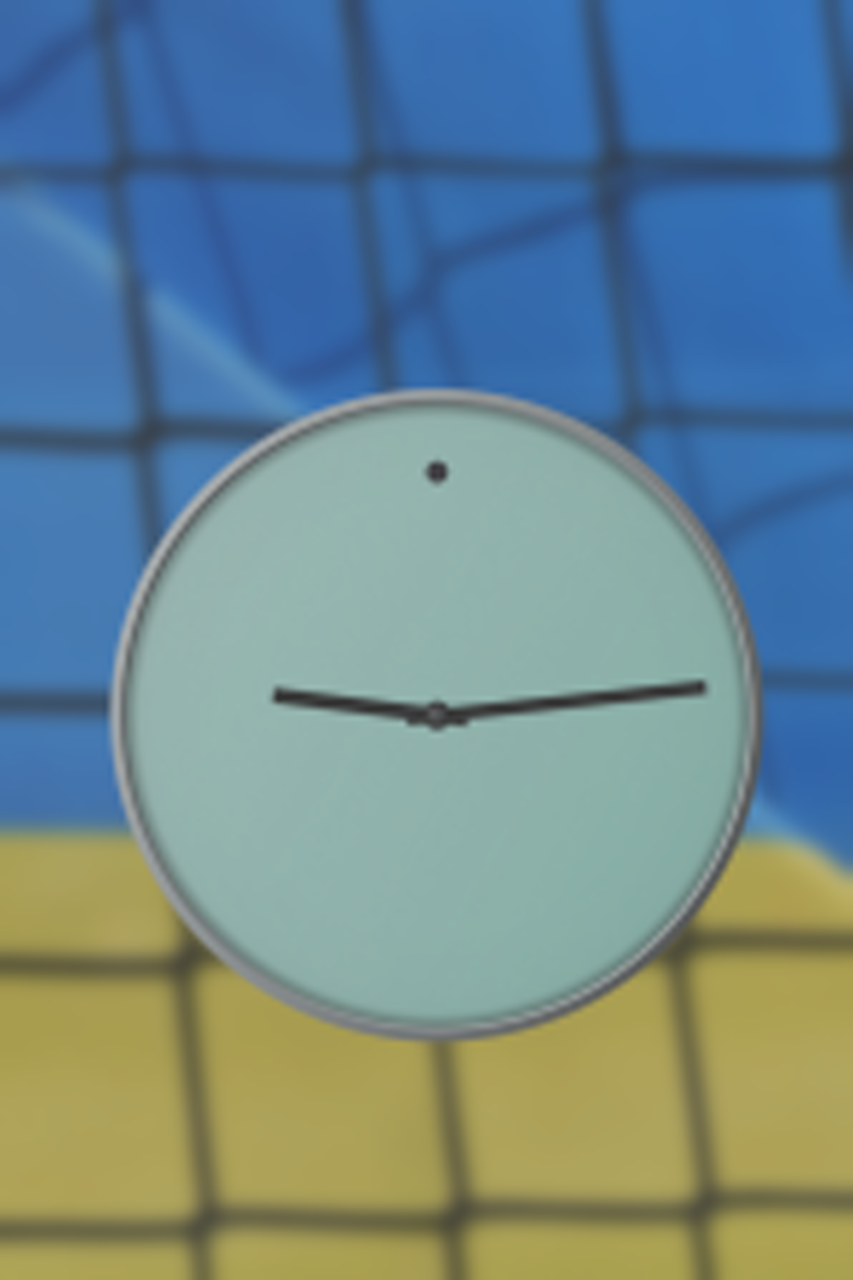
9:14
